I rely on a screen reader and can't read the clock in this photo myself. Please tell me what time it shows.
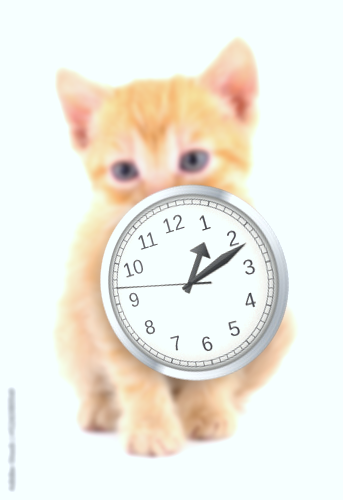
1:11:47
